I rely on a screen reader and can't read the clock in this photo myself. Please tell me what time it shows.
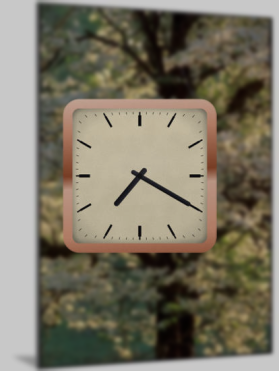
7:20
